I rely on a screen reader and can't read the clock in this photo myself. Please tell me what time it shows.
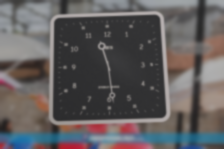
11:29
